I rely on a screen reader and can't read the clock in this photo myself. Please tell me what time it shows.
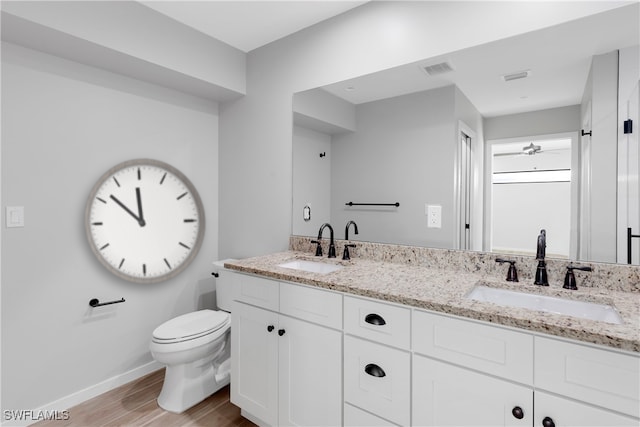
11:52
